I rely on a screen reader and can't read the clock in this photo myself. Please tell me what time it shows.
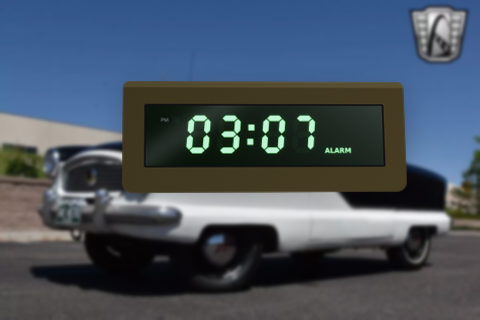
3:07
